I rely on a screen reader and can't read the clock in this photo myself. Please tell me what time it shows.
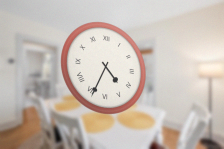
4:34
